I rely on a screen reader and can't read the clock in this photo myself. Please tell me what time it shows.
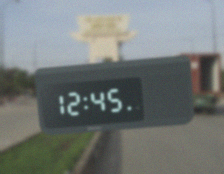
12:45
